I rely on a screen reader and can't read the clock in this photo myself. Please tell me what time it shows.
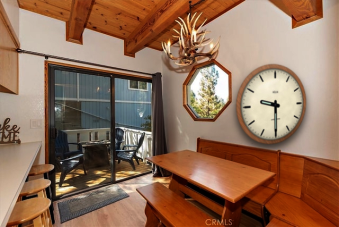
9:30
